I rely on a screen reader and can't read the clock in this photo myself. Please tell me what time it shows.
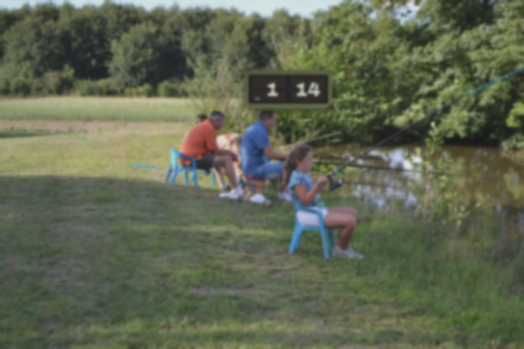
1:14
